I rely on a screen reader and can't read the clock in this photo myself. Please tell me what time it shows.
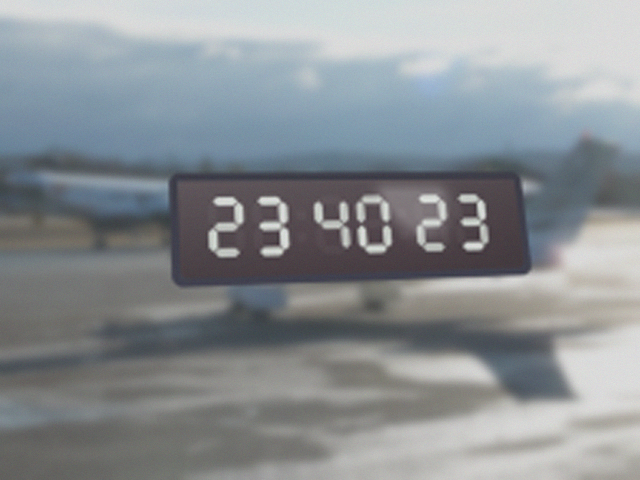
23:40:23
